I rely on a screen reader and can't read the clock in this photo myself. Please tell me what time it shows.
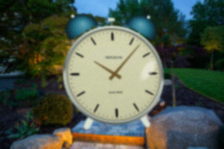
10:07
